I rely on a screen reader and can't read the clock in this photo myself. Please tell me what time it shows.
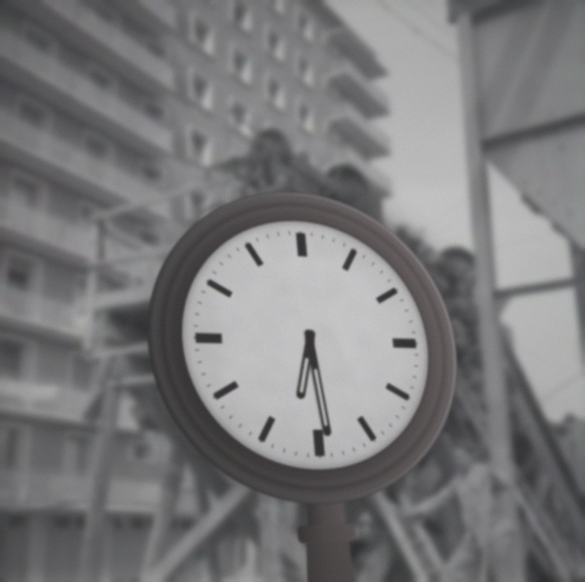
6:29
